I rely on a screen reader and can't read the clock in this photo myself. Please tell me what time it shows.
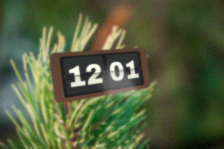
12:01
